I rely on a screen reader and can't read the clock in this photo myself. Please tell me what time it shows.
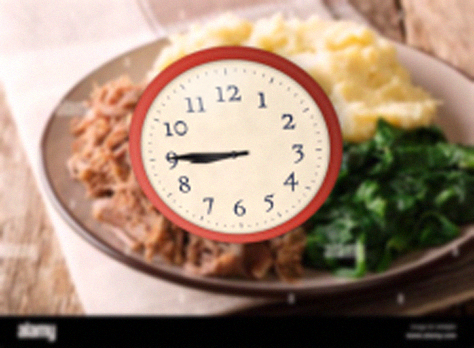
8:45
